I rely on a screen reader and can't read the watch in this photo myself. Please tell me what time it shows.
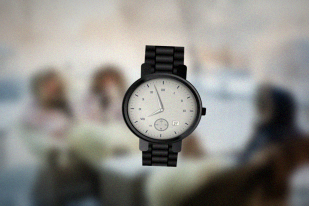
7:57
